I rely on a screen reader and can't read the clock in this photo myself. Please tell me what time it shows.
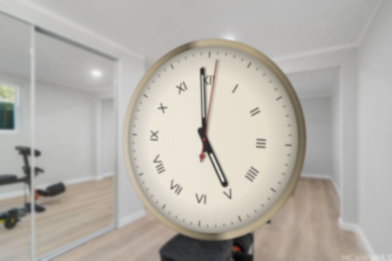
4:59:01
